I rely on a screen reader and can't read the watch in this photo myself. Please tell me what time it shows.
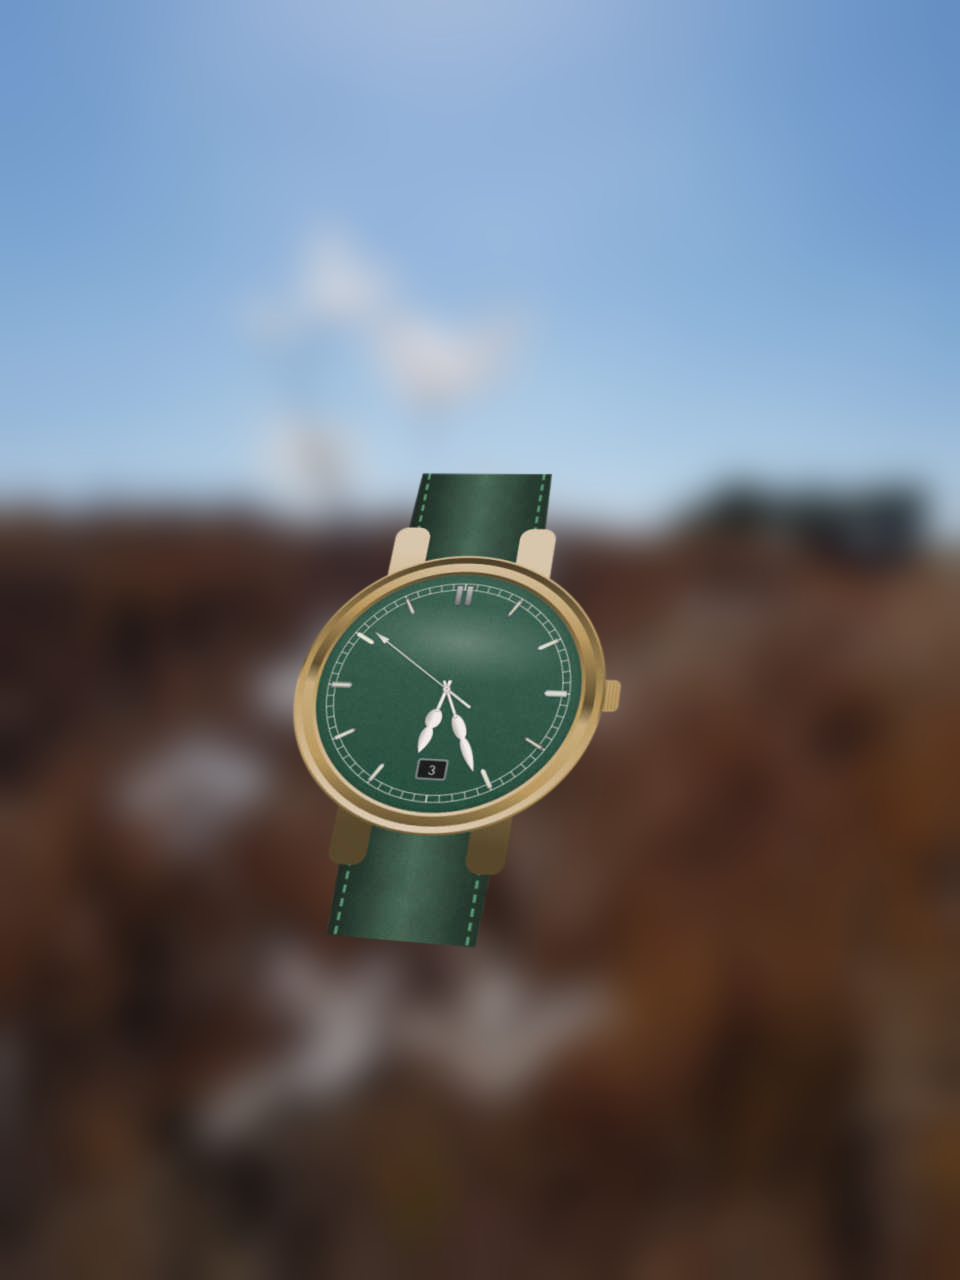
6:25:51
